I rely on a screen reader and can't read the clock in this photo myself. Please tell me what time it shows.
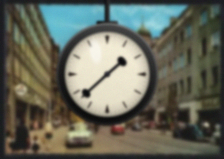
1:38
